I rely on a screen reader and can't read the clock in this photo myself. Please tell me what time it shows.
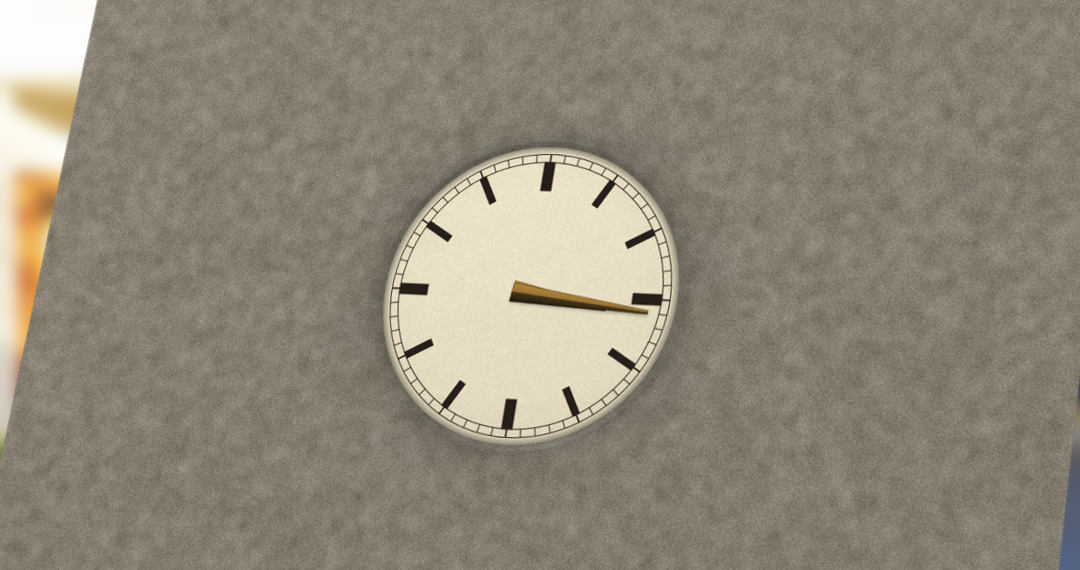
3:16
